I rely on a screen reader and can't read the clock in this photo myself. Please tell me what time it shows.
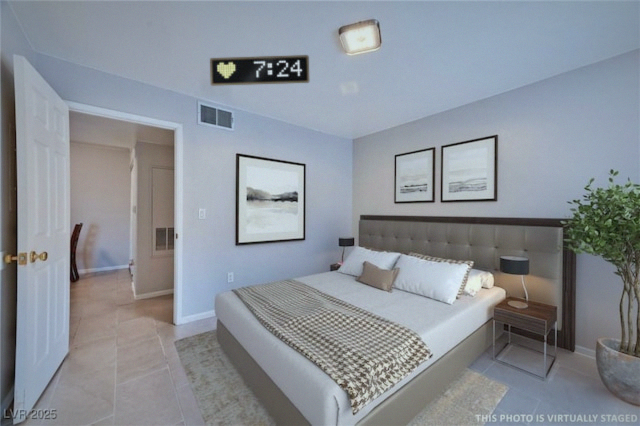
7:24
